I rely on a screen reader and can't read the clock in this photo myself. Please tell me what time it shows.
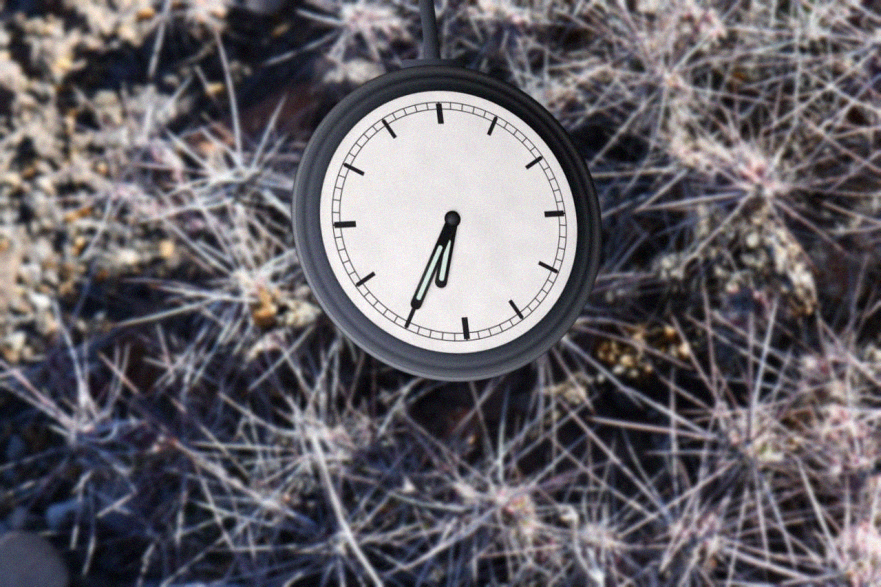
6:35
